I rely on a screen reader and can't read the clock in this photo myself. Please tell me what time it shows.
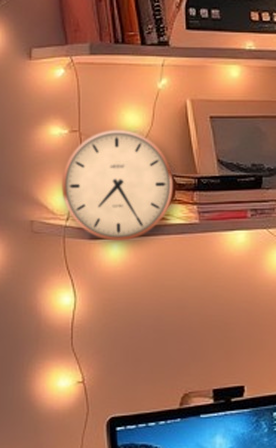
7:25
